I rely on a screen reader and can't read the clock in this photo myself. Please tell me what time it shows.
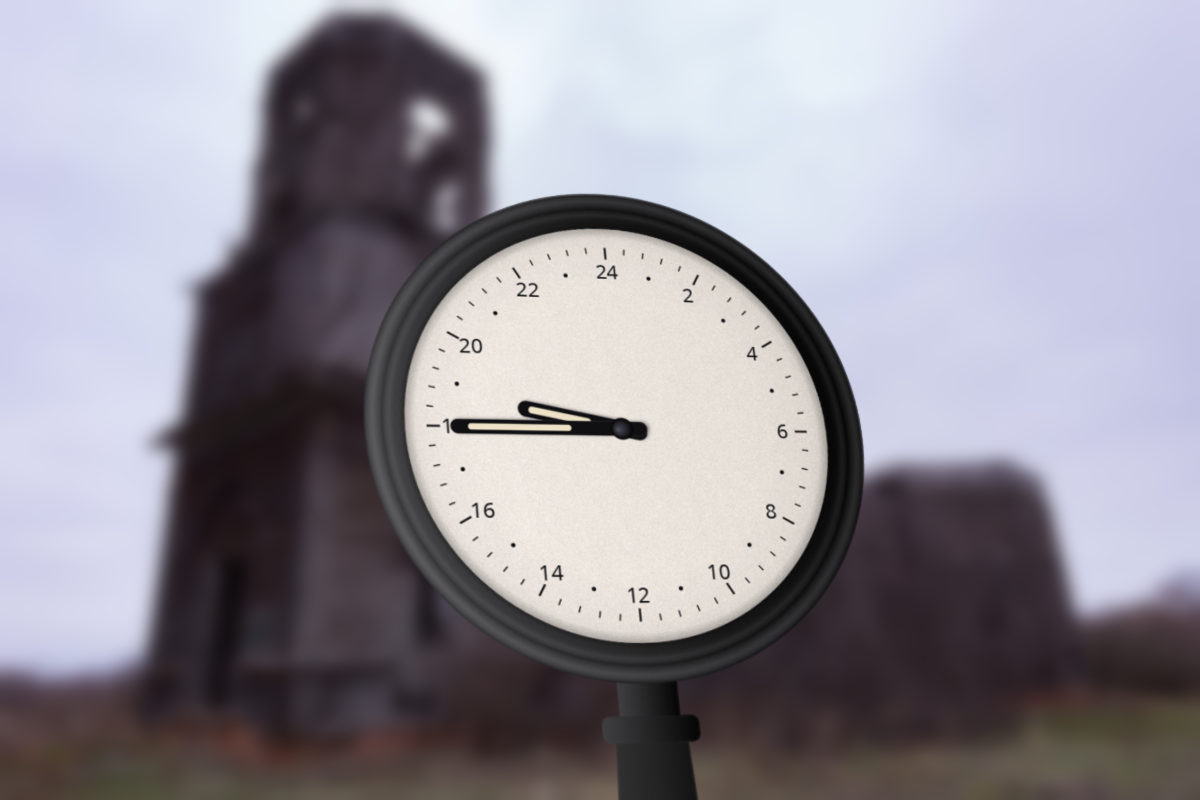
18:45
